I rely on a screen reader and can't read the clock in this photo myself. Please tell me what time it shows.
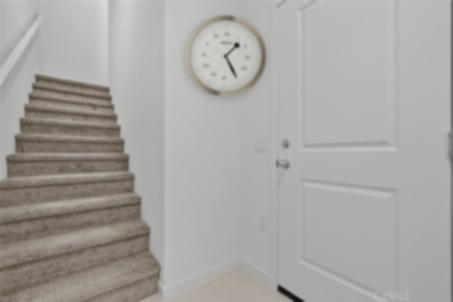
1:25
